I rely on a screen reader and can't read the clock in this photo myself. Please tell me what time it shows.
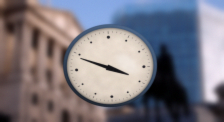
3:49
